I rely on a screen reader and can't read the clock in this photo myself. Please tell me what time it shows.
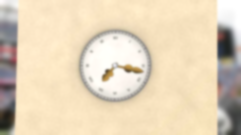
7:17
